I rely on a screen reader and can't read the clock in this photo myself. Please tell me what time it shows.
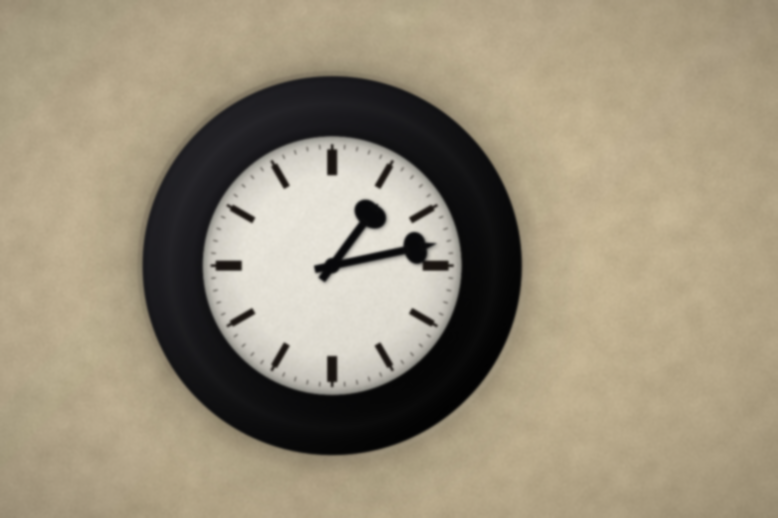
1:13
